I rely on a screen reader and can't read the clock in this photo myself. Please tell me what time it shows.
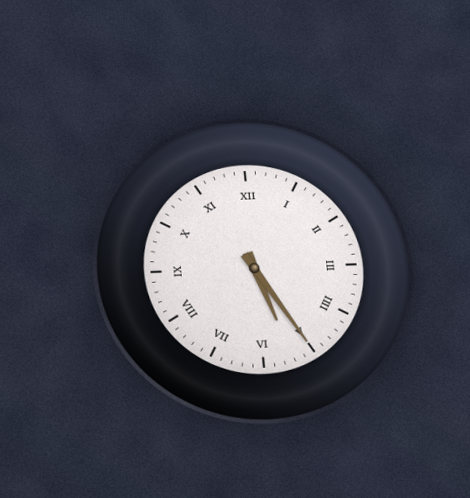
5:25
